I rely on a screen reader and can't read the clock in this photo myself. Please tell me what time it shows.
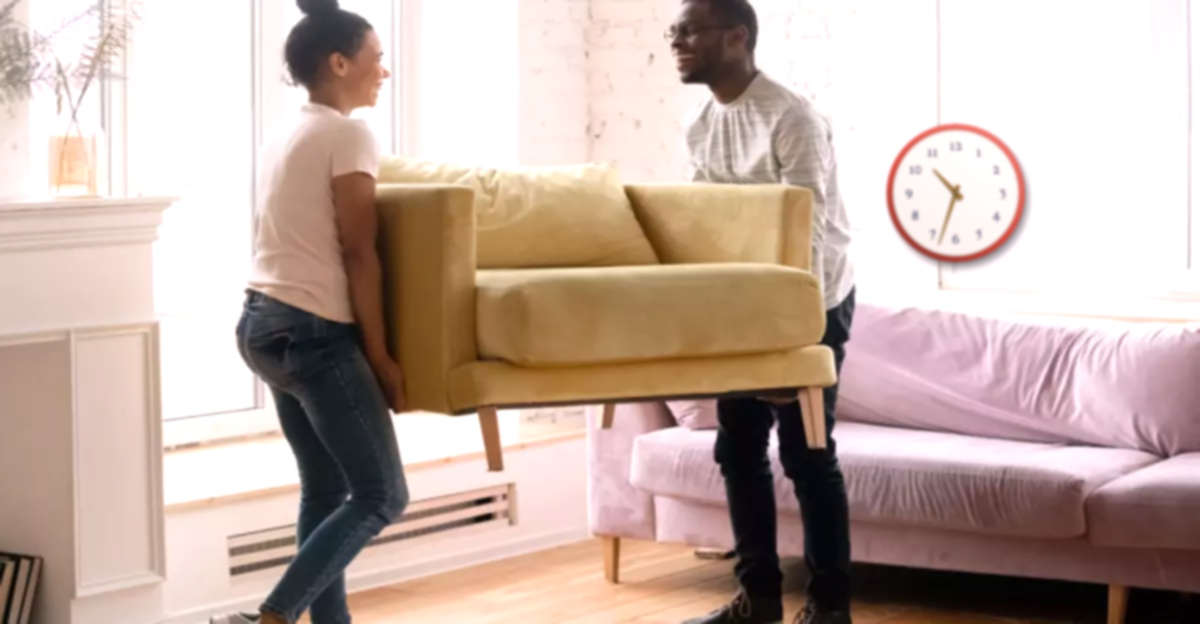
10:33
